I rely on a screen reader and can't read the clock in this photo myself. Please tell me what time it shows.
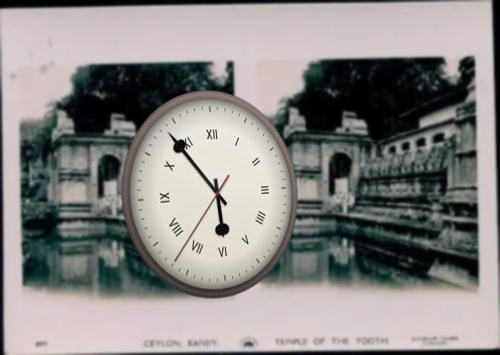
5:53:37
